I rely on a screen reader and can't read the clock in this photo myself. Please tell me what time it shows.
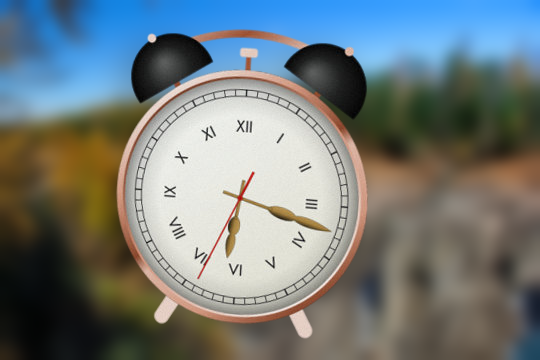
6:17:34
